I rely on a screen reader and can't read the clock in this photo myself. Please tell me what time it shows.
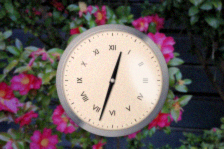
12:33
